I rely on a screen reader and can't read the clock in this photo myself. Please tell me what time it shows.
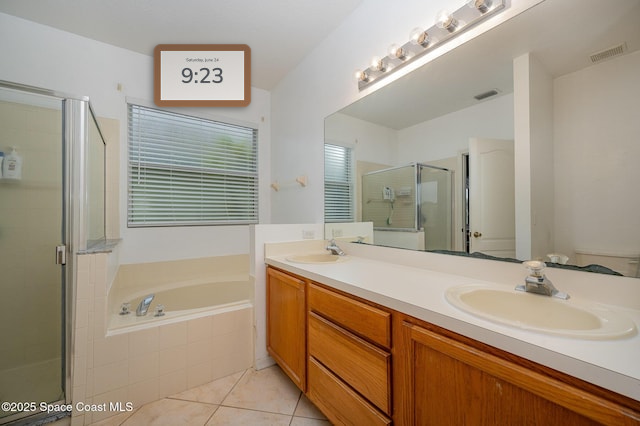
9:23
